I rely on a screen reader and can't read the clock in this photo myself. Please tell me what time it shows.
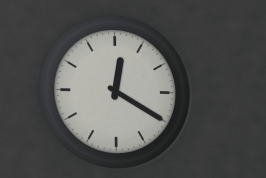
12:20
